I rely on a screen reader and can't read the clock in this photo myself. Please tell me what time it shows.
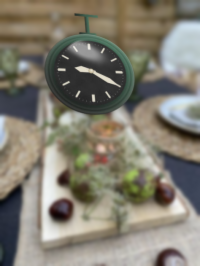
9:20
